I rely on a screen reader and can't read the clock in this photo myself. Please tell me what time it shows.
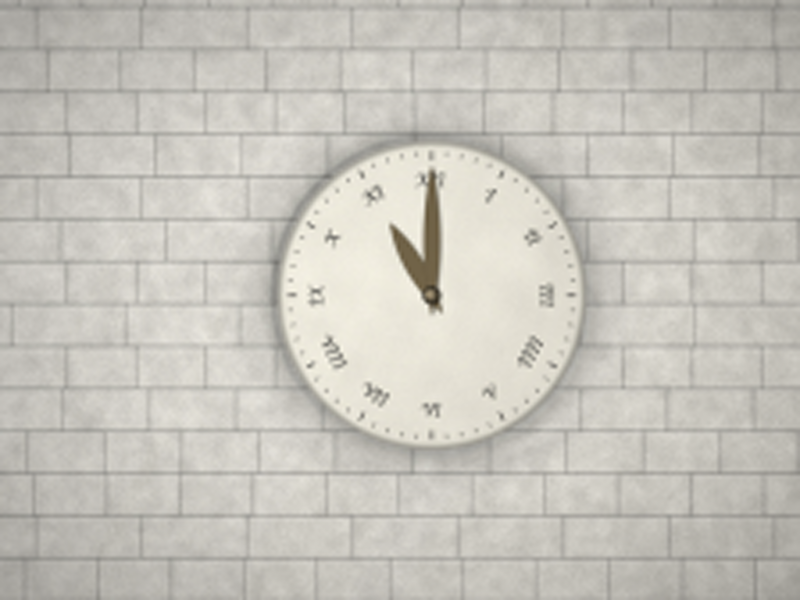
11:00
